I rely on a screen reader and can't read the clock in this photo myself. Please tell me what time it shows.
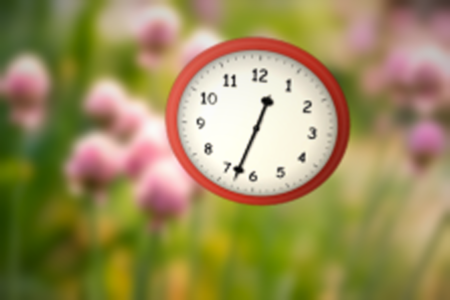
12:33
